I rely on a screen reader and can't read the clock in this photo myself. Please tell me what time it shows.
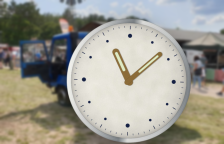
11:08
